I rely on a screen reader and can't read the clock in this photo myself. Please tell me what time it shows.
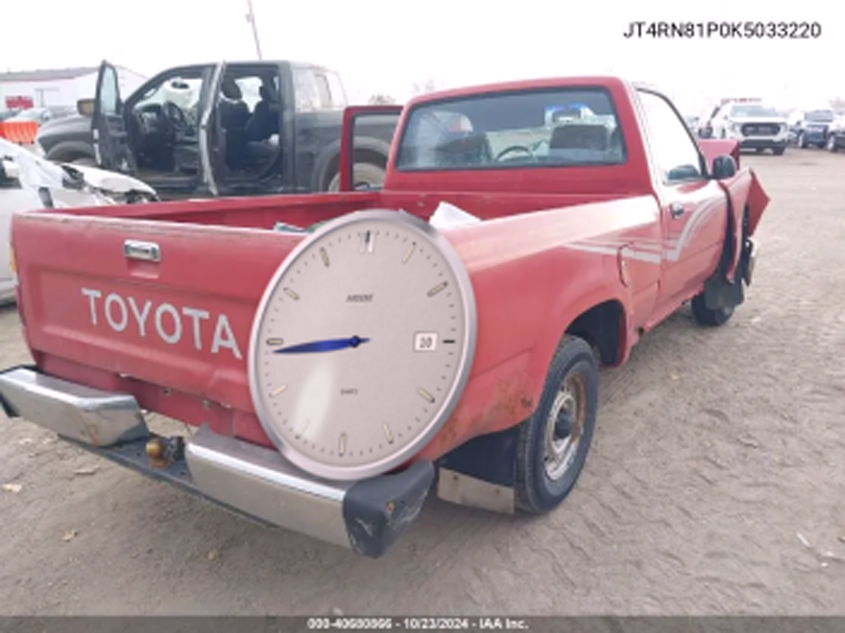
8:44
